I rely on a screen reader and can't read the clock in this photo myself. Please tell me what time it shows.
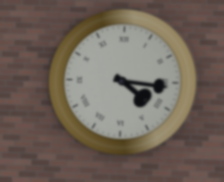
4:16
